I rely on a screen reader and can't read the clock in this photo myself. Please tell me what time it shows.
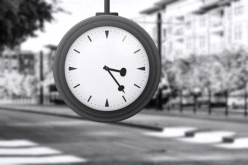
3:24
